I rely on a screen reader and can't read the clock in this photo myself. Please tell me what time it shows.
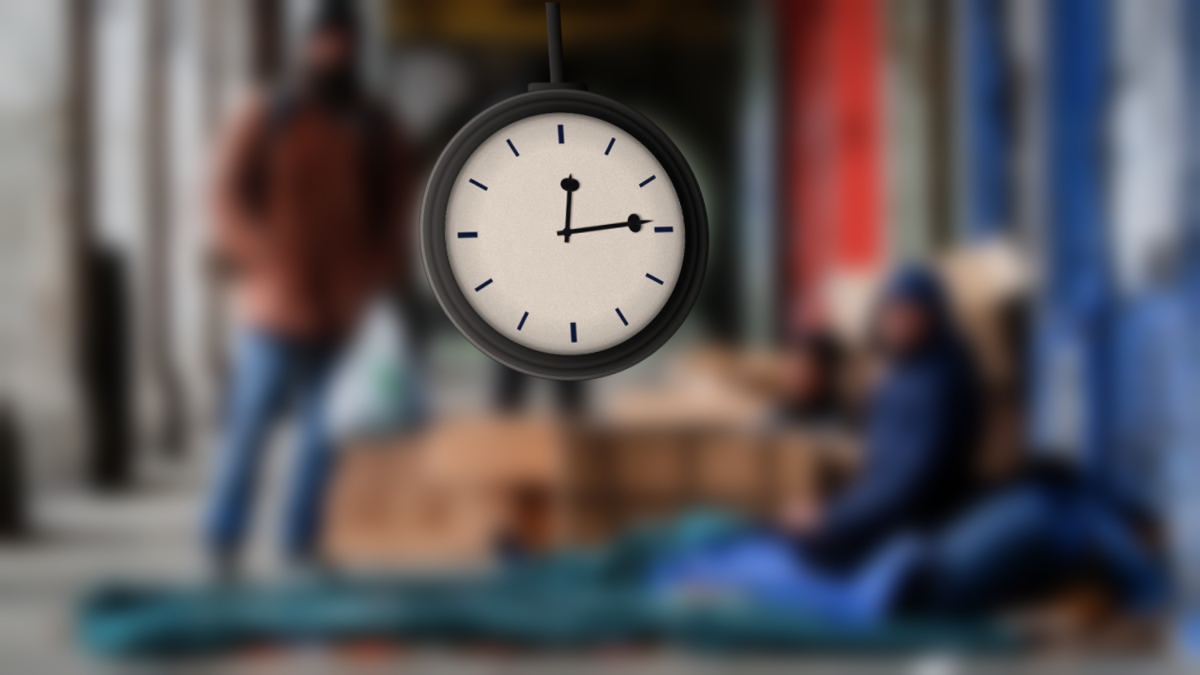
12:14
